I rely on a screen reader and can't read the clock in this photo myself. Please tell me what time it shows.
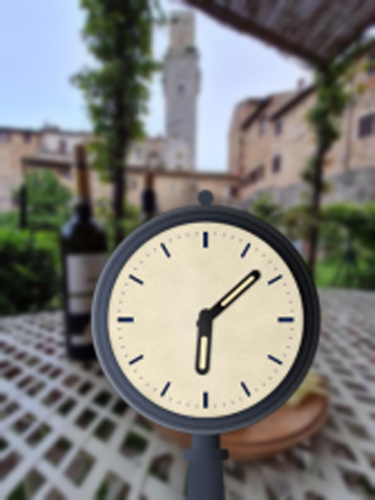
6:08
